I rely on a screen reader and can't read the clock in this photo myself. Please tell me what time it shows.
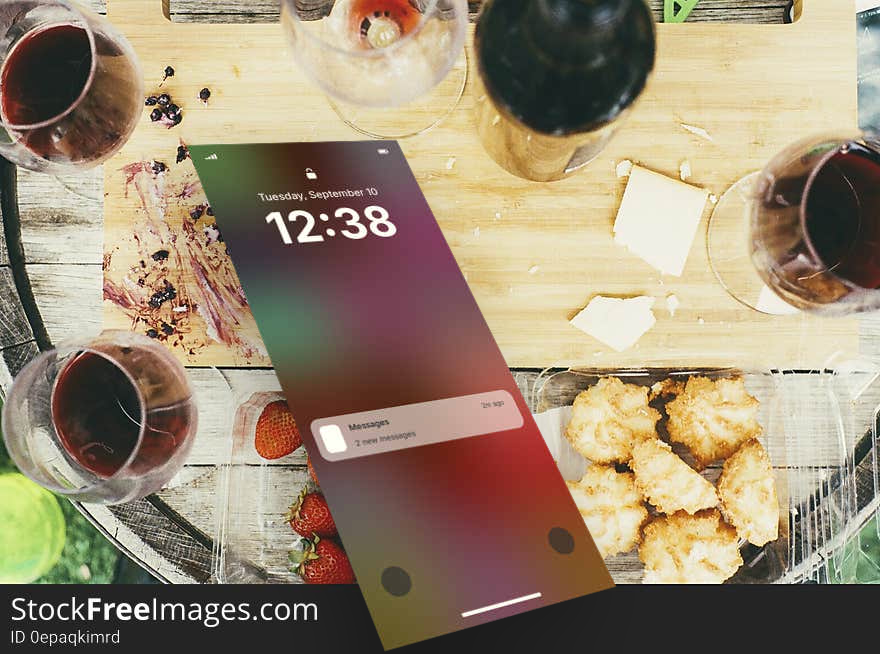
12:38
